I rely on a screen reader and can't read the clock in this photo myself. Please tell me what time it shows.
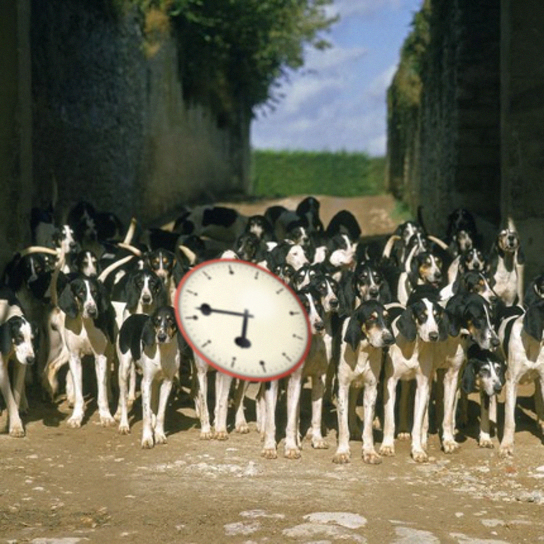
6:47
